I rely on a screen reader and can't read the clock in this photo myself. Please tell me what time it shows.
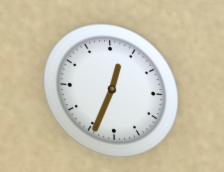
12:34
